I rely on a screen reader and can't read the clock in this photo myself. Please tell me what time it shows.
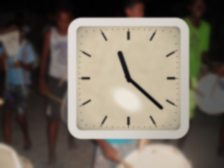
11:22
